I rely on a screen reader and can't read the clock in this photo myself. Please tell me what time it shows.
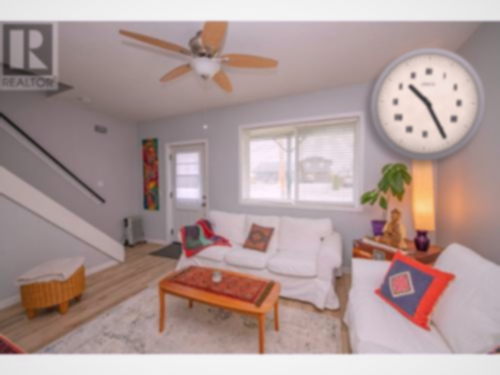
10:25
